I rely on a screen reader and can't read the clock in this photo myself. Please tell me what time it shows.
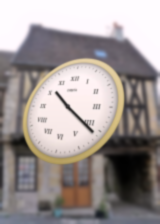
10:21
